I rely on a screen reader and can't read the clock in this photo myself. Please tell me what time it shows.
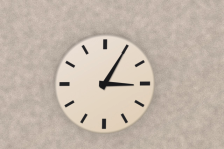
3:05
